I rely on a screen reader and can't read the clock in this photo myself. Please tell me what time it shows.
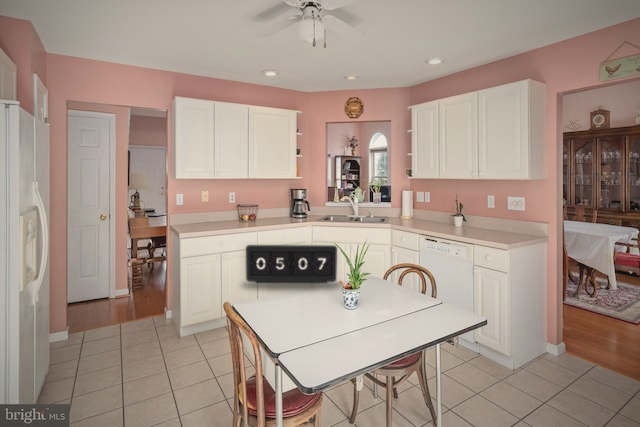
5:07
